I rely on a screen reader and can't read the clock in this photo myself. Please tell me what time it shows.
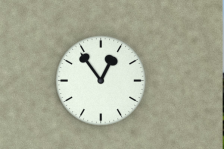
12:54
